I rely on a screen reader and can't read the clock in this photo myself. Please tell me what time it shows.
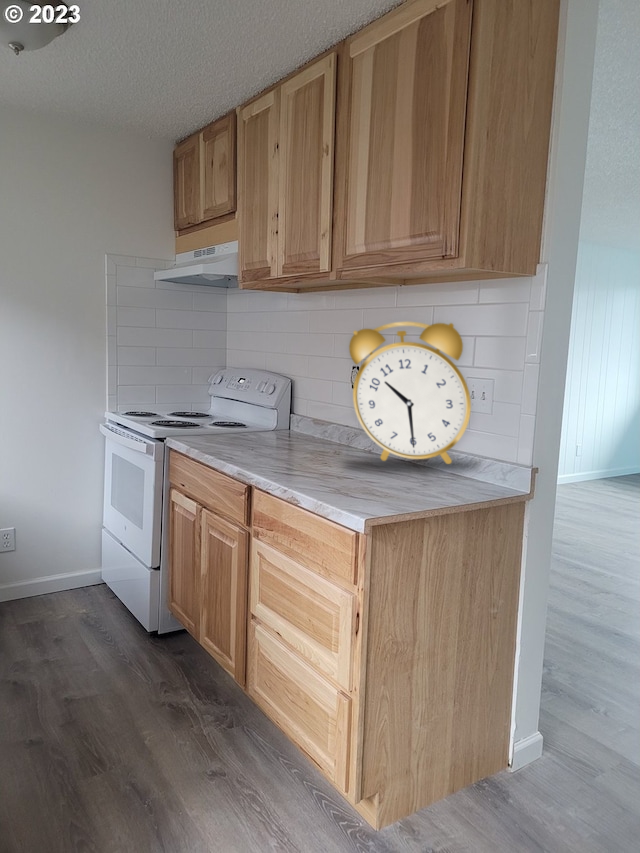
10:30
